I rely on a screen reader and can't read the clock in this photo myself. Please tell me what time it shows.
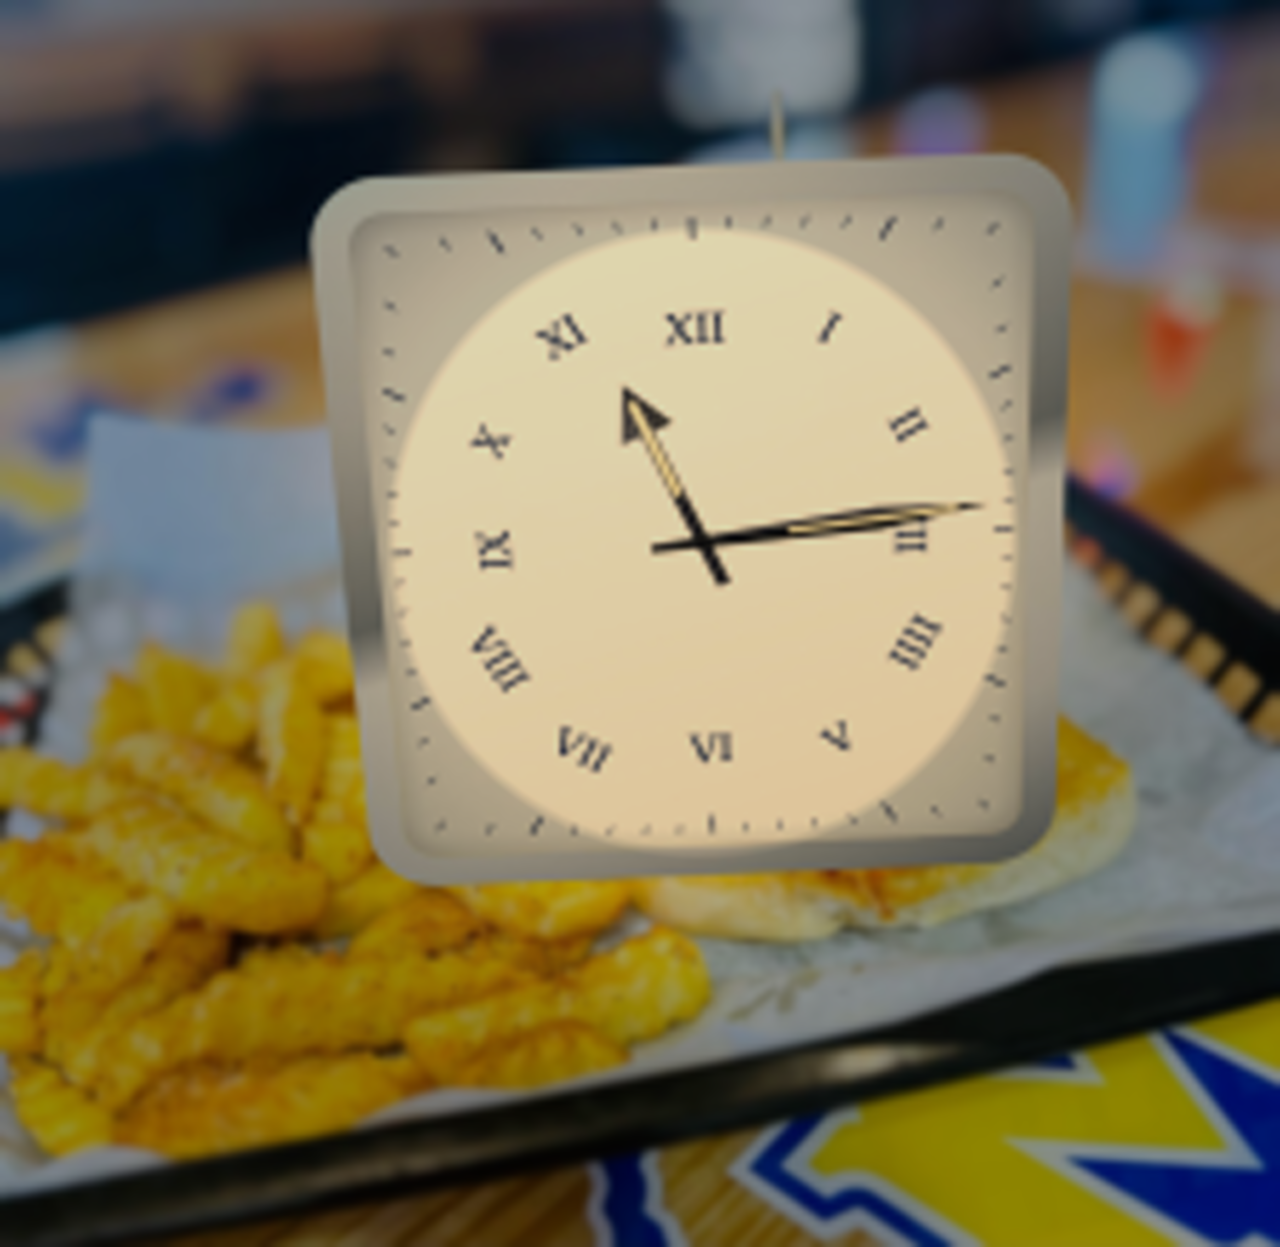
11:14
